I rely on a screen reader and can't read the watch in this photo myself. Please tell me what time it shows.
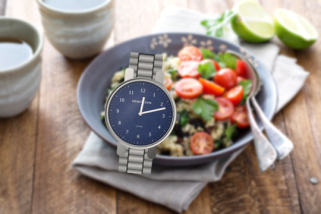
12:12
